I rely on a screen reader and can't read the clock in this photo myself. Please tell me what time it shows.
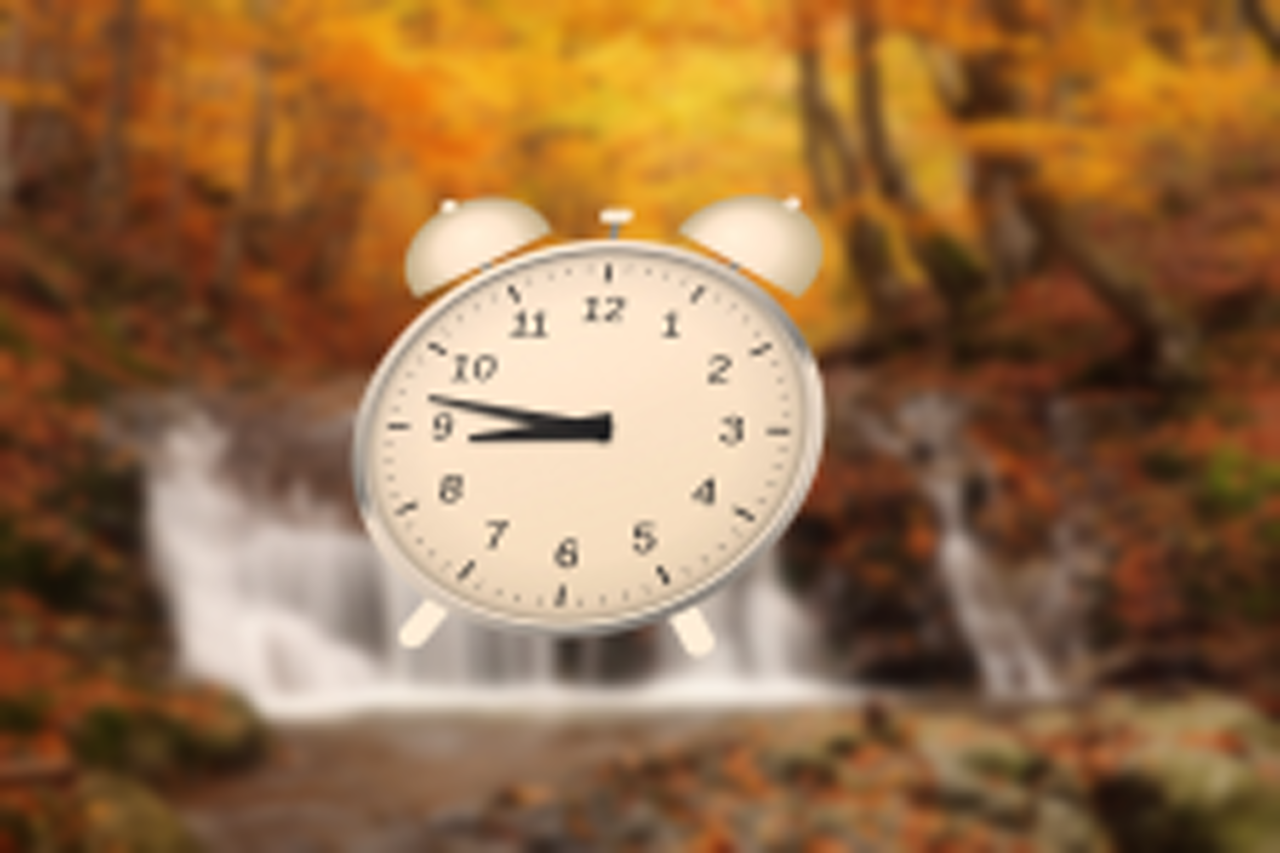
8:47
